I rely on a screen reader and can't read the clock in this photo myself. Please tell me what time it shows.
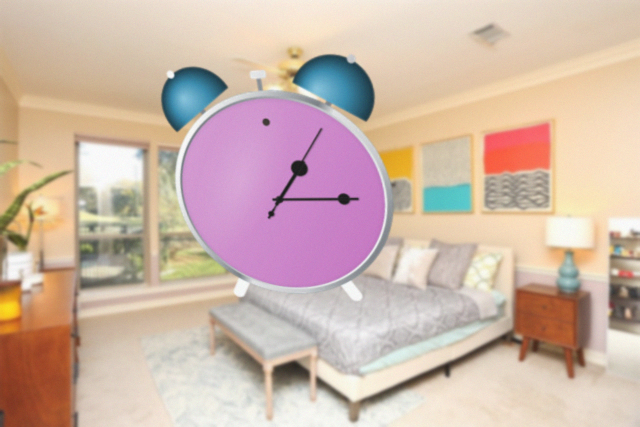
1:15:06
